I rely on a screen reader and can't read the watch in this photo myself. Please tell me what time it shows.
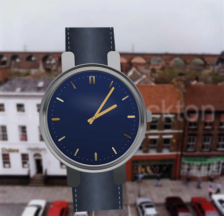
2:06
